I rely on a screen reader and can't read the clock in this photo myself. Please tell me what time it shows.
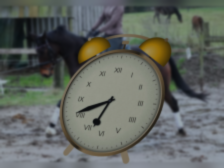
6:41
